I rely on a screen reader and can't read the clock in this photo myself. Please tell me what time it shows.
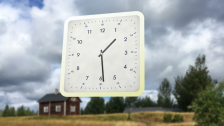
1:29
